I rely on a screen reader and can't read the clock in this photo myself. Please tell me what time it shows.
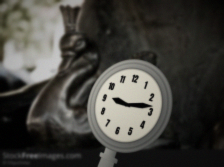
9:13
